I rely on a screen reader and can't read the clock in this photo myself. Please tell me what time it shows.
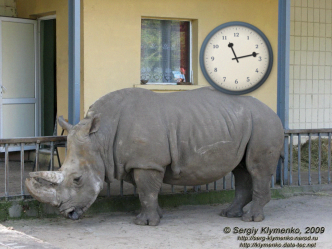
11:13
